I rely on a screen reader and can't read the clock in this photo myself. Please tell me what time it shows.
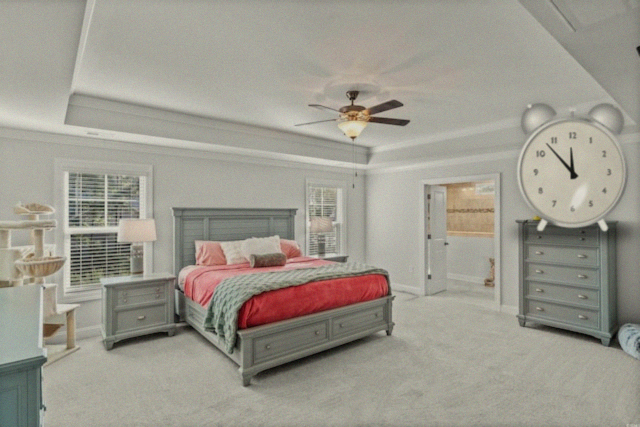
11:53
